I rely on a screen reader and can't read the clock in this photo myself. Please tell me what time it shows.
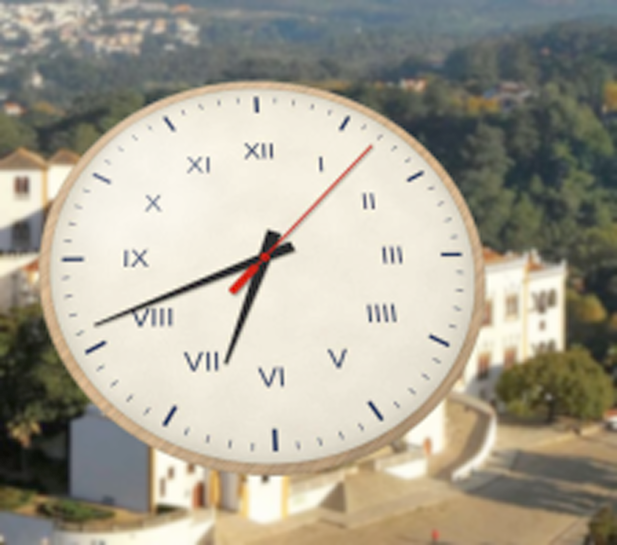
6:41:07
